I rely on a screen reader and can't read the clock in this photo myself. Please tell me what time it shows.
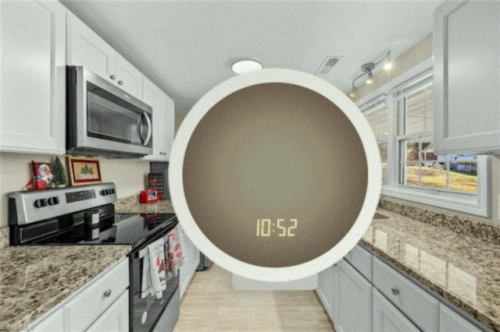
10:52
